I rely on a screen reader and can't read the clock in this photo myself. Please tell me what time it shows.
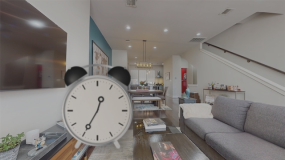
12:35
